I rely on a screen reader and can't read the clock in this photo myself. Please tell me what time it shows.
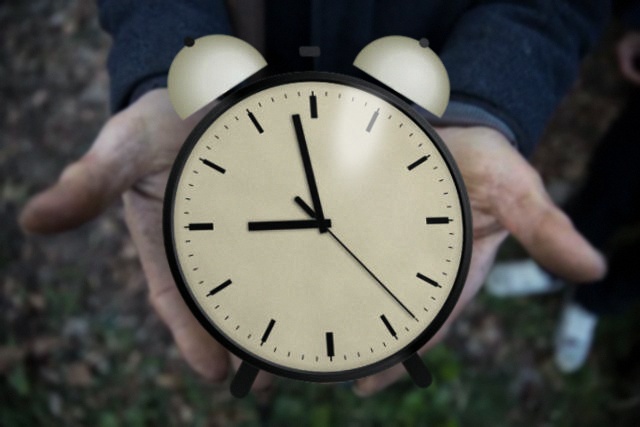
8:58:23
